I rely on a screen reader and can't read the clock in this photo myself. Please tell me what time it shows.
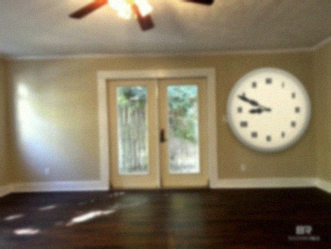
8:49
